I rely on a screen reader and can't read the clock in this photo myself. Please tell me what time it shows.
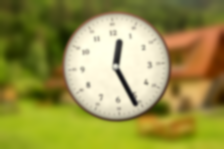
12:26
